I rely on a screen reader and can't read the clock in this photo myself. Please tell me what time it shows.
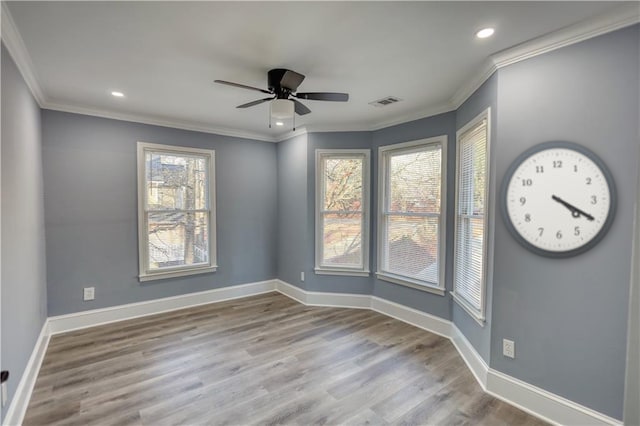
4:20
